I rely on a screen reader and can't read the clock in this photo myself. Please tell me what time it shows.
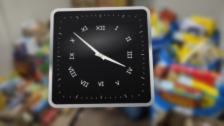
3:52
